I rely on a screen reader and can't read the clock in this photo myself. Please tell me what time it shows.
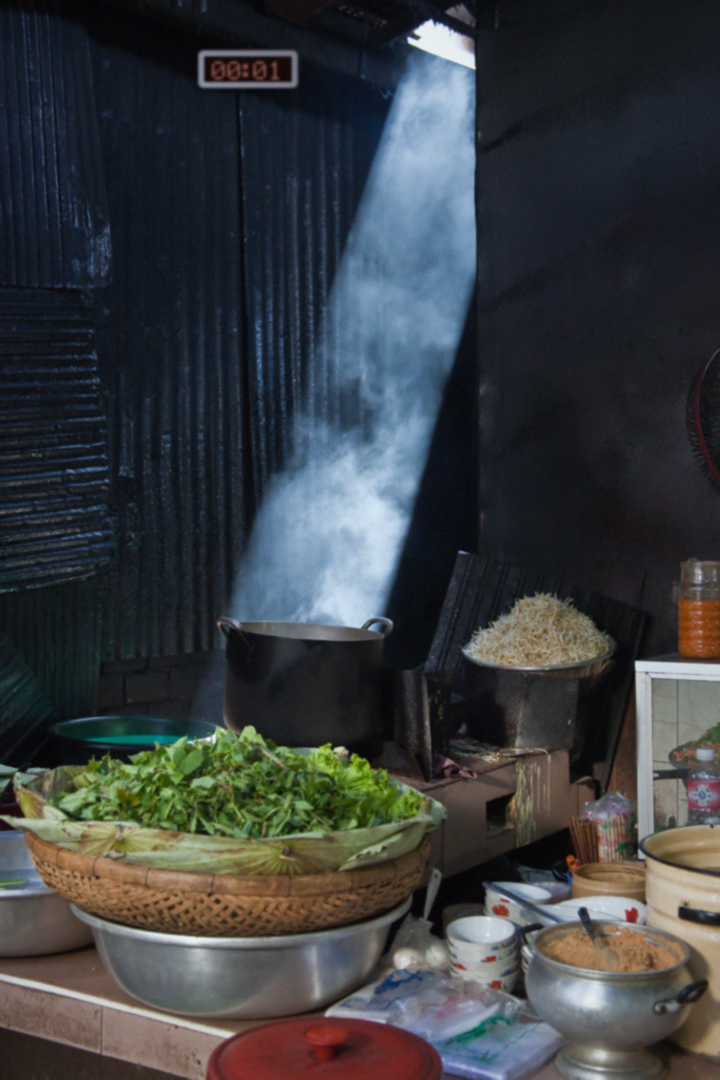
0:01
